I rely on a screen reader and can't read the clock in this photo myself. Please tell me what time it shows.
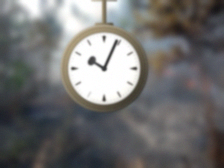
10:04
